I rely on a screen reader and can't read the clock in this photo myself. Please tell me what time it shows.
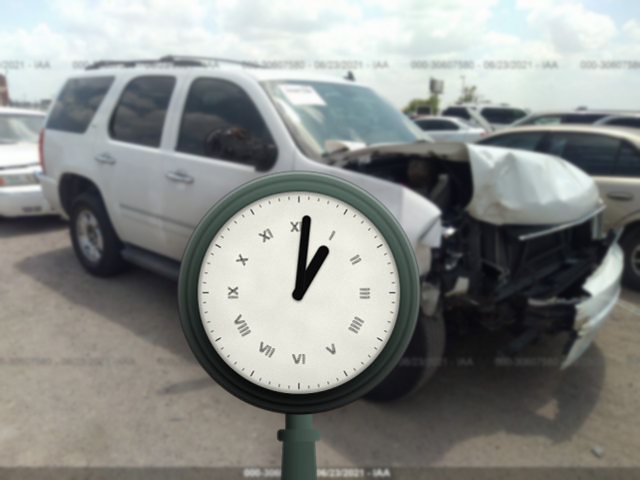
1:01
